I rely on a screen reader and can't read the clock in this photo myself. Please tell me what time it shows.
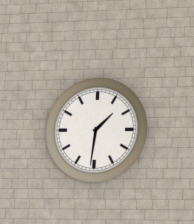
1:31
